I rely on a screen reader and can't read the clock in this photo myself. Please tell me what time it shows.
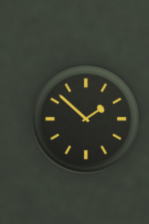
1:52
